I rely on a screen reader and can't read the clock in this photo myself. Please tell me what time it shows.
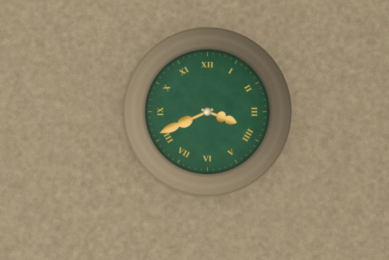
3:41
